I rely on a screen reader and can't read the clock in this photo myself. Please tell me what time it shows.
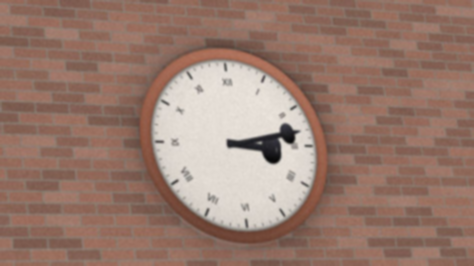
3:13
